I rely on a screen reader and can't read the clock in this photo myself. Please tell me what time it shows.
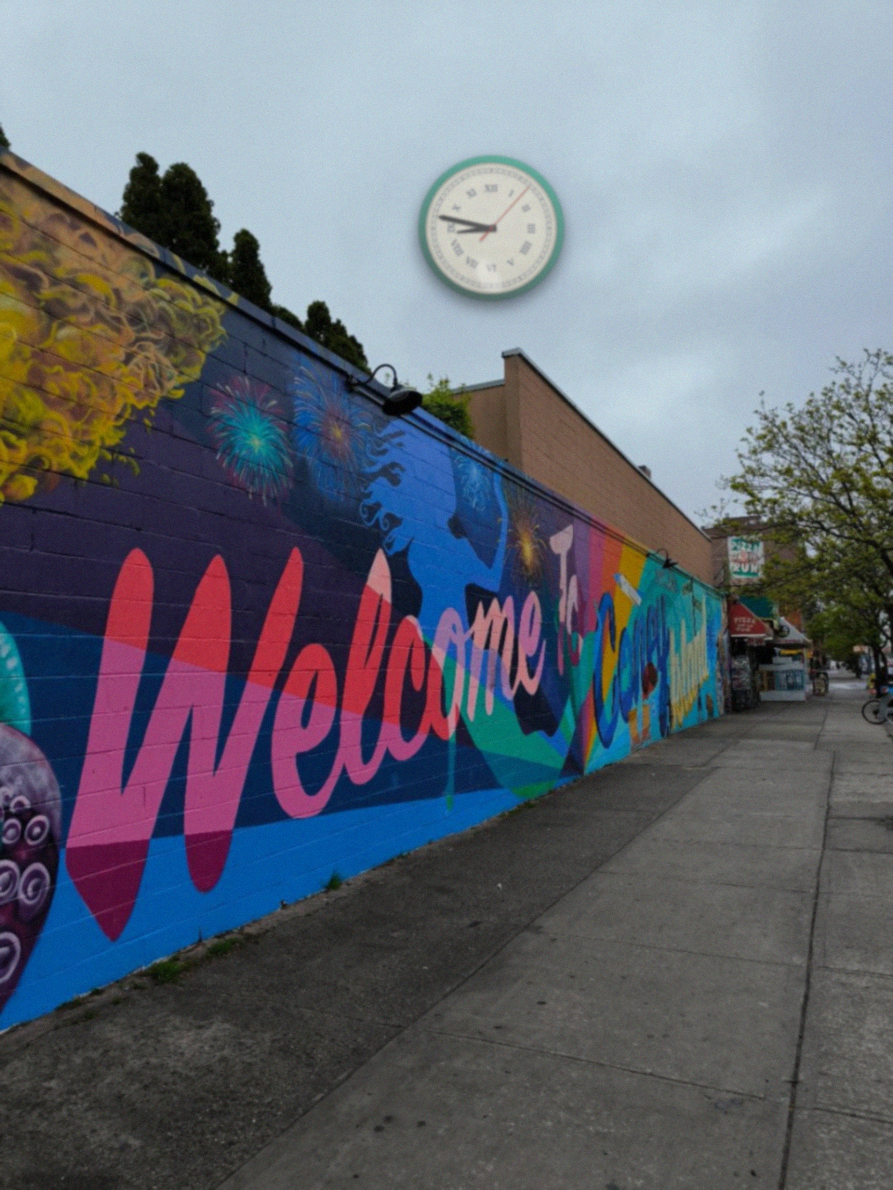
8:47:07
